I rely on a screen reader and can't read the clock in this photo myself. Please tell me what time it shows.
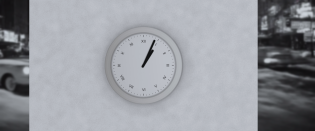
1:04
